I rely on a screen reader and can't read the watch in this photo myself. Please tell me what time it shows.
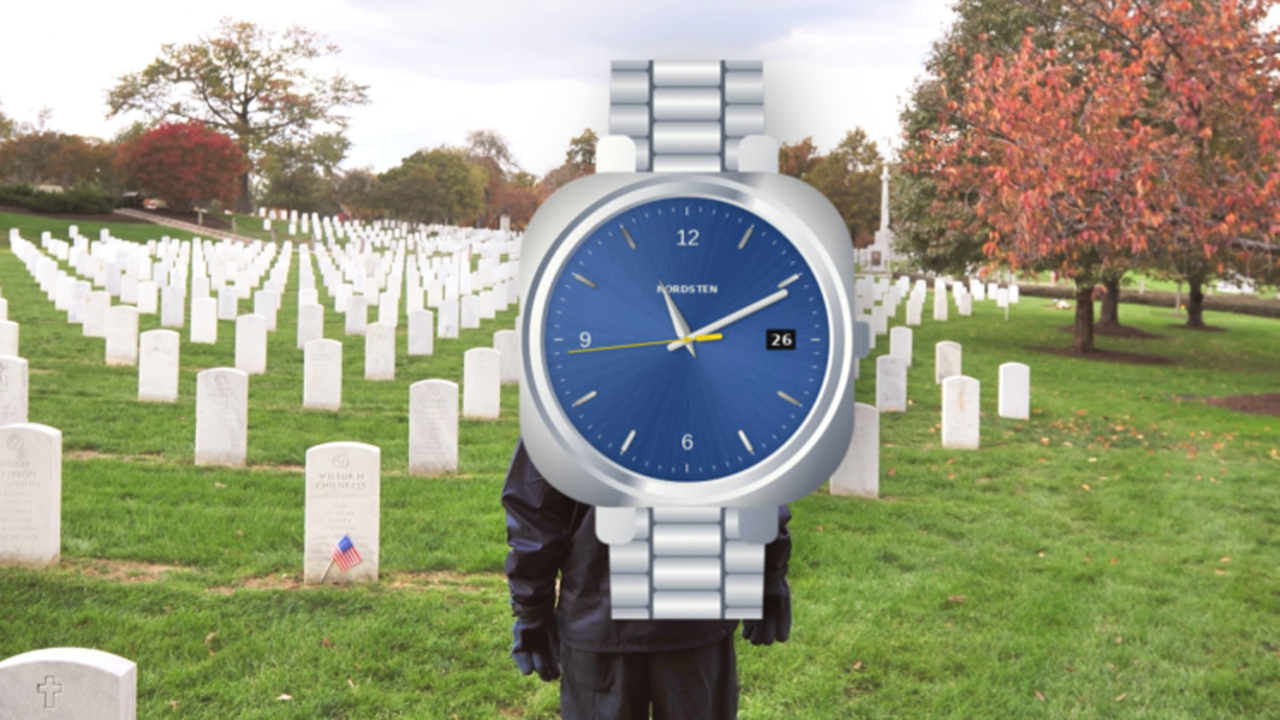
11:10:44
